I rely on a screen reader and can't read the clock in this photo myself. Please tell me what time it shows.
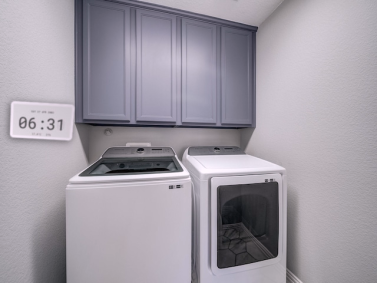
6:31
